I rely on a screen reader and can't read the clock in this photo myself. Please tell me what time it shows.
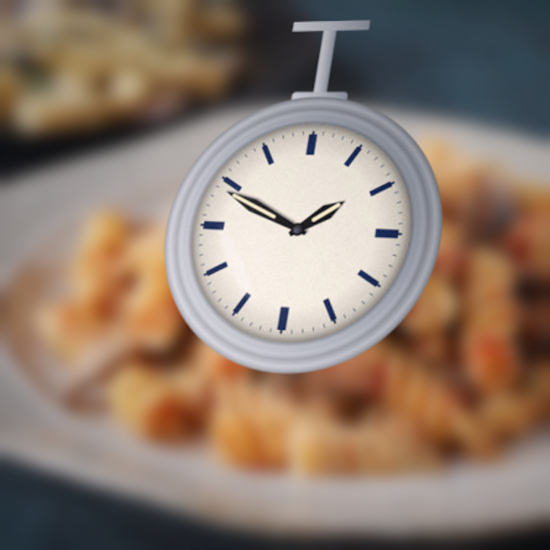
1:49
